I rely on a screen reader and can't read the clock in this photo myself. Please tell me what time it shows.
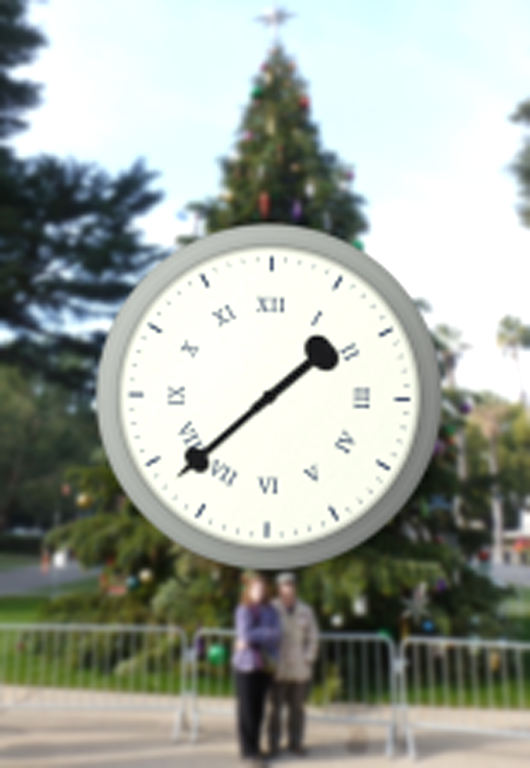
1:38
